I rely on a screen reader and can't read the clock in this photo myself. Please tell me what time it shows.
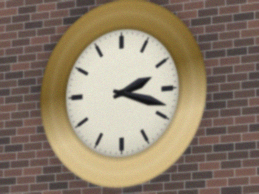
2:18
